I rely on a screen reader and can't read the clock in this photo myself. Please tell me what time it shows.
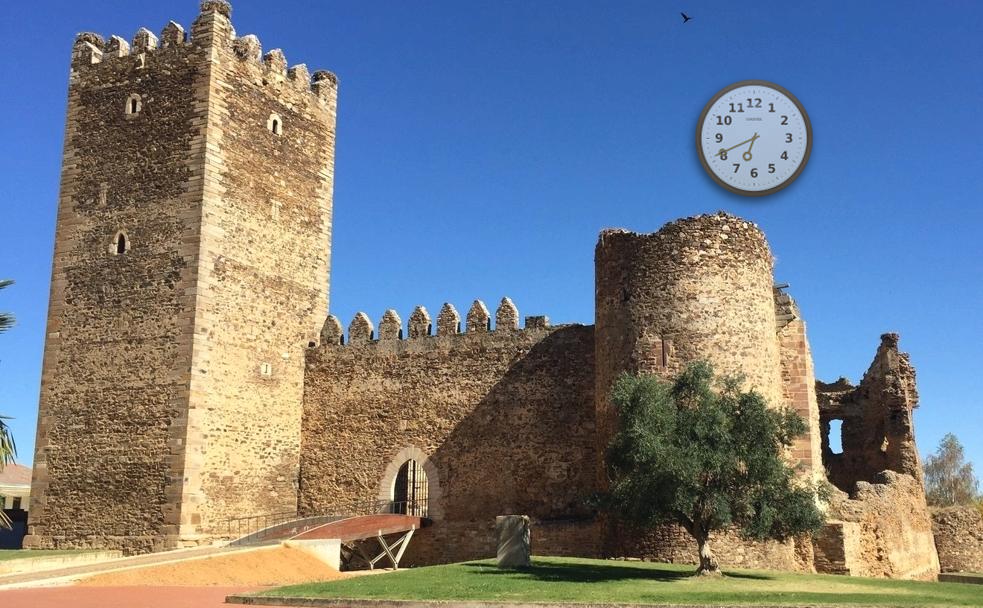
6:41
